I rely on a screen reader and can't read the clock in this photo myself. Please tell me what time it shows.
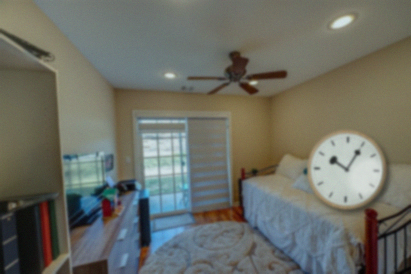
10:05
